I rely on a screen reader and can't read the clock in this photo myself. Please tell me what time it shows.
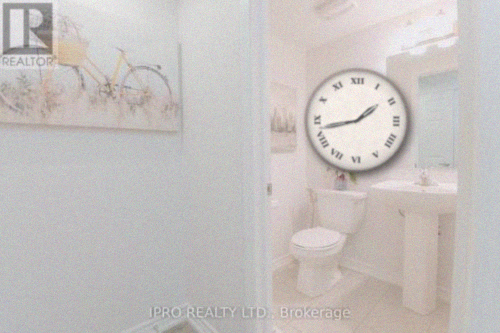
1:43
